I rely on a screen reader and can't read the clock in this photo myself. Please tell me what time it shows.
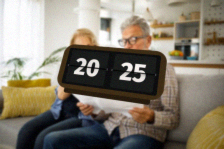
20:25
